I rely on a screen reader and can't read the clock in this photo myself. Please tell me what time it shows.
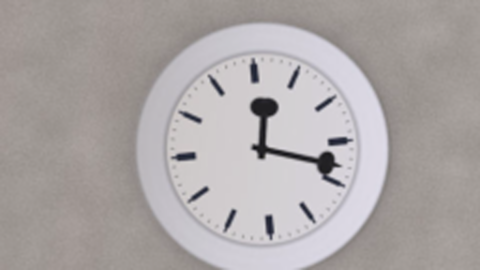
12:18
